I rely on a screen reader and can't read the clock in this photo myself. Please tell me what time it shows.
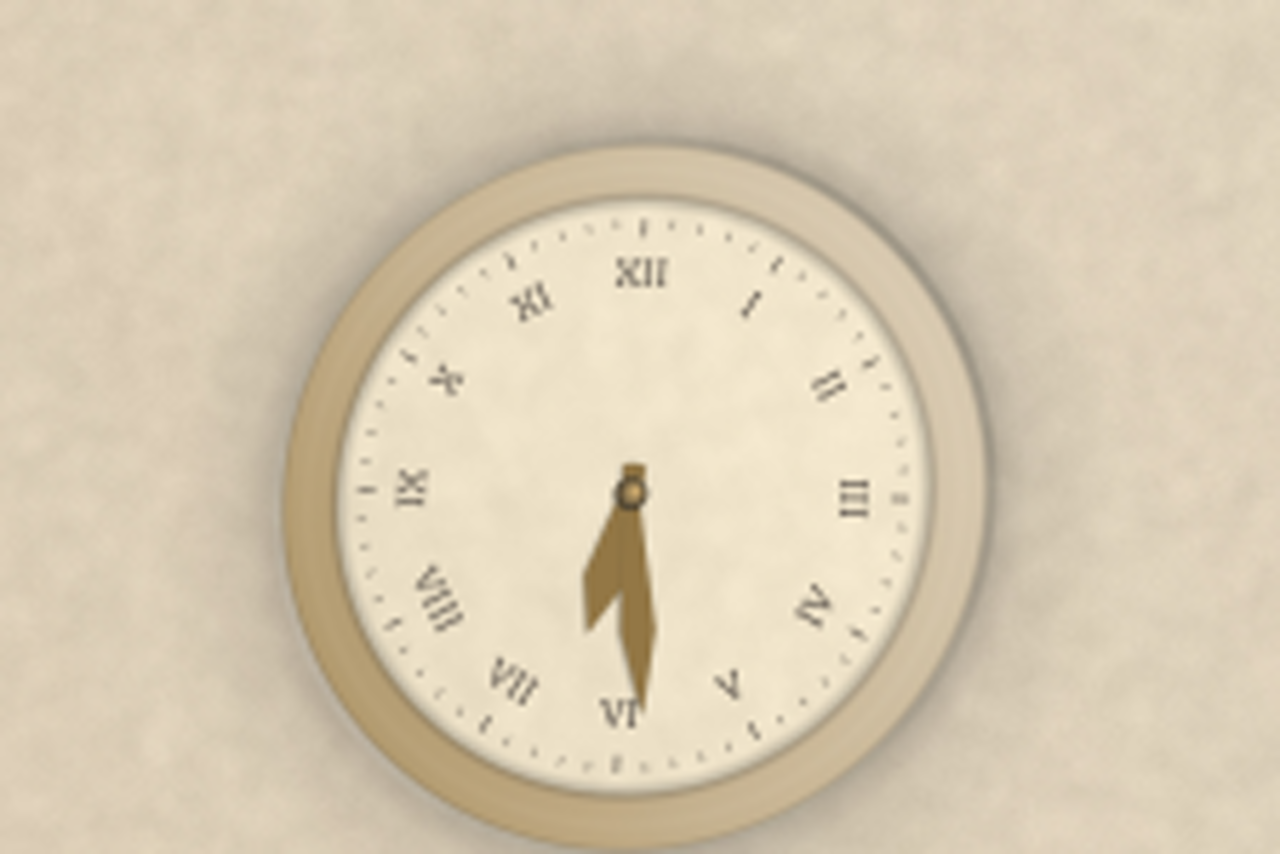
6:29
